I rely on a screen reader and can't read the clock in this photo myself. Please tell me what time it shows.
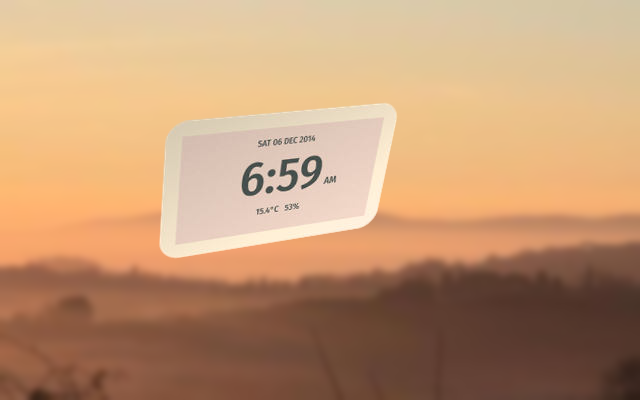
6:59
